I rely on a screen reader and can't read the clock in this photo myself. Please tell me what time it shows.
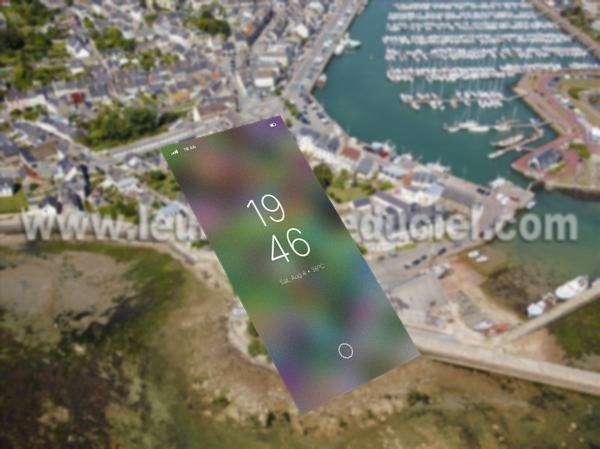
19:46
